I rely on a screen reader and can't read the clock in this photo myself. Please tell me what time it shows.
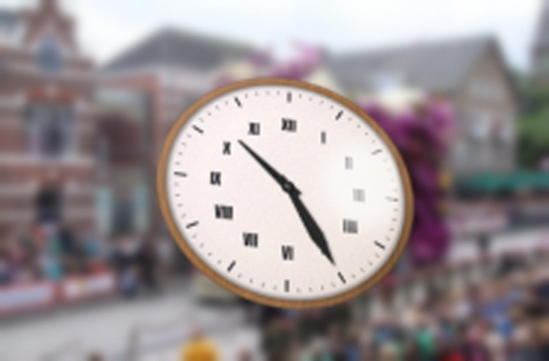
10:25
